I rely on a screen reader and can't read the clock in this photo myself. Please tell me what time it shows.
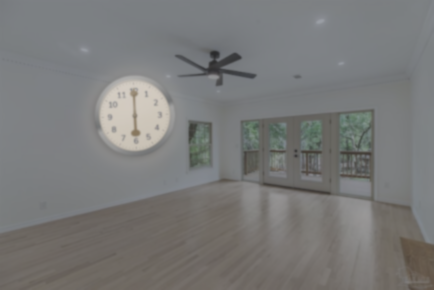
6:00
